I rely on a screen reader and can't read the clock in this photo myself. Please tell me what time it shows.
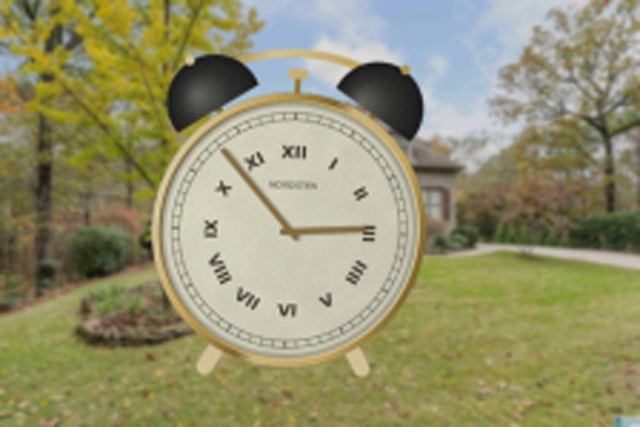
2:53
